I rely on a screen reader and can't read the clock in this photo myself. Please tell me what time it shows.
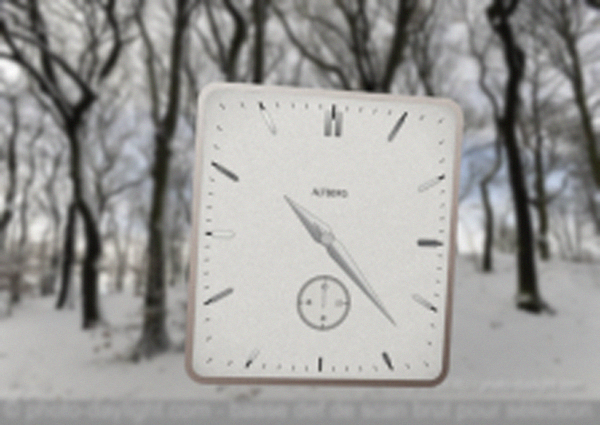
10:23
